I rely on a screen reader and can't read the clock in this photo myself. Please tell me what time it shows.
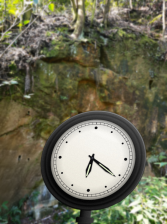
6:21
